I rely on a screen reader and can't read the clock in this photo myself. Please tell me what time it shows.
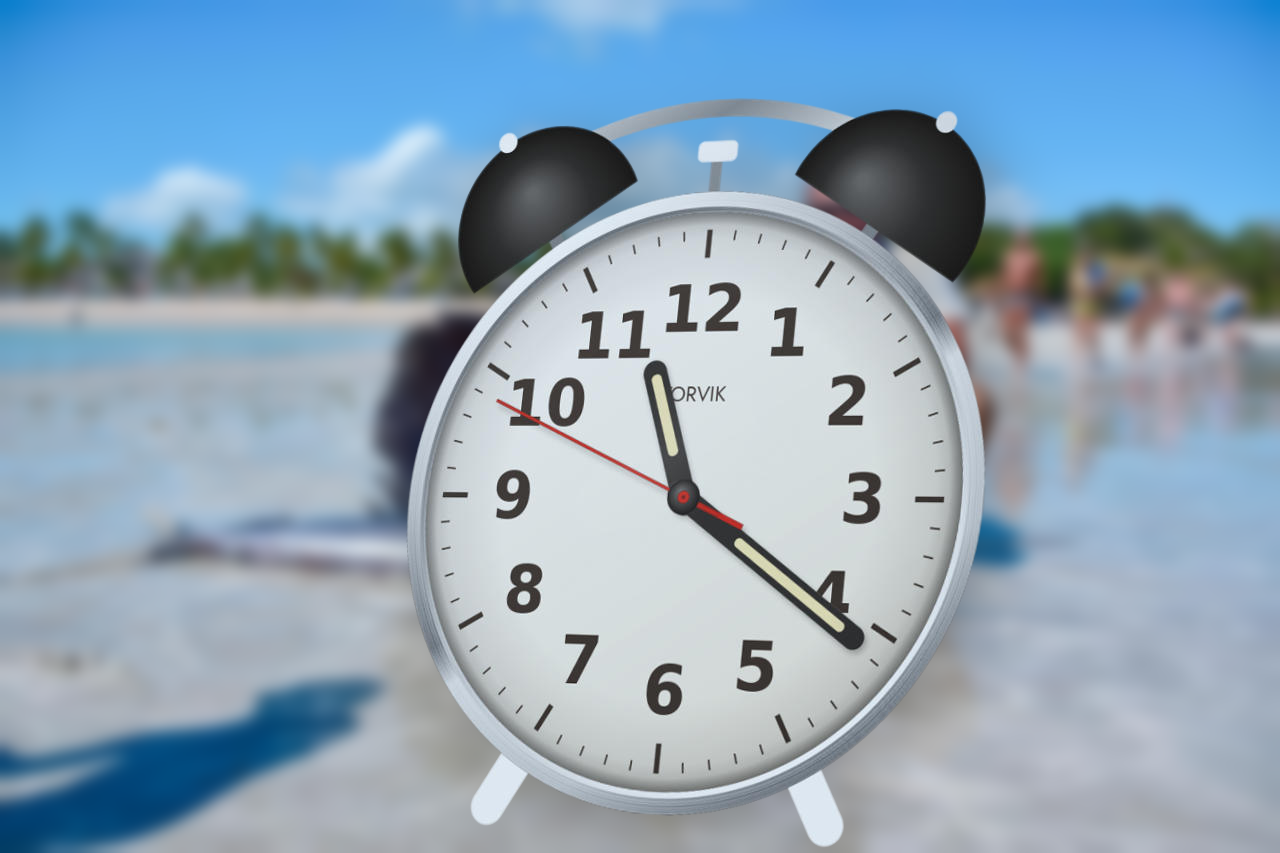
11:20:49
